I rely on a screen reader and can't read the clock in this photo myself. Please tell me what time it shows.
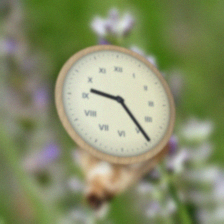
9:24
